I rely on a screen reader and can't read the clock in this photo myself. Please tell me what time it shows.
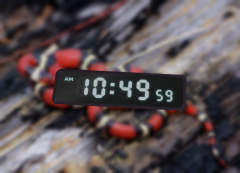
10:49:59
